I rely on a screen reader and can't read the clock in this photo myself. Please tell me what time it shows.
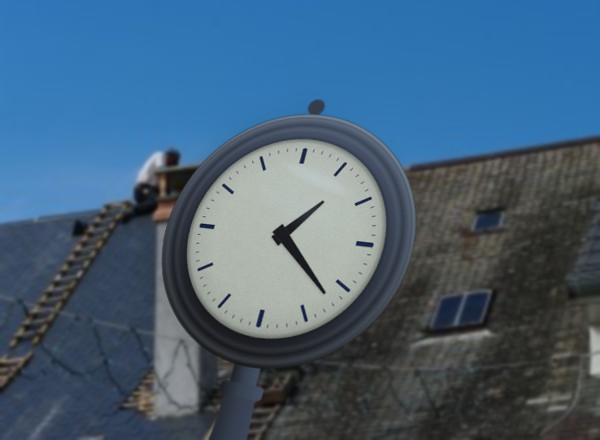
1:22
